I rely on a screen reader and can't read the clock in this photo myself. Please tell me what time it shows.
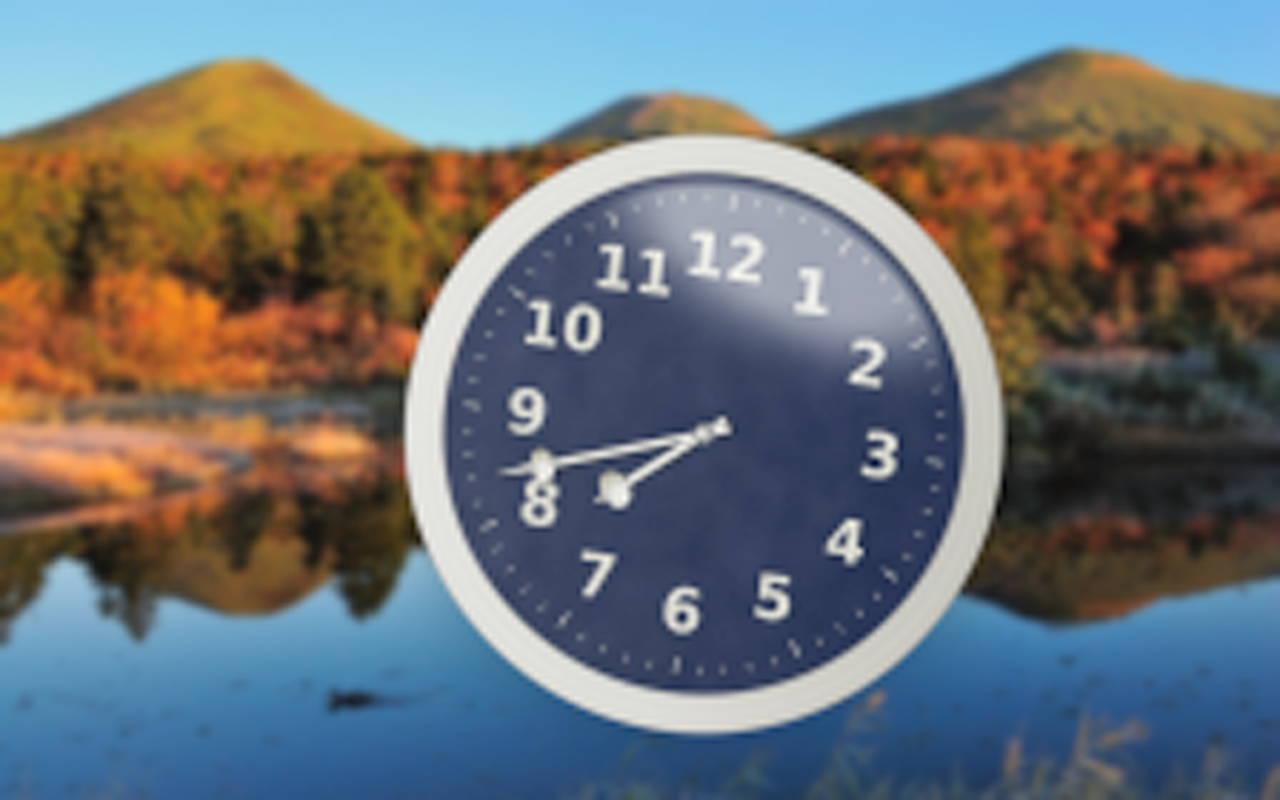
7:42
